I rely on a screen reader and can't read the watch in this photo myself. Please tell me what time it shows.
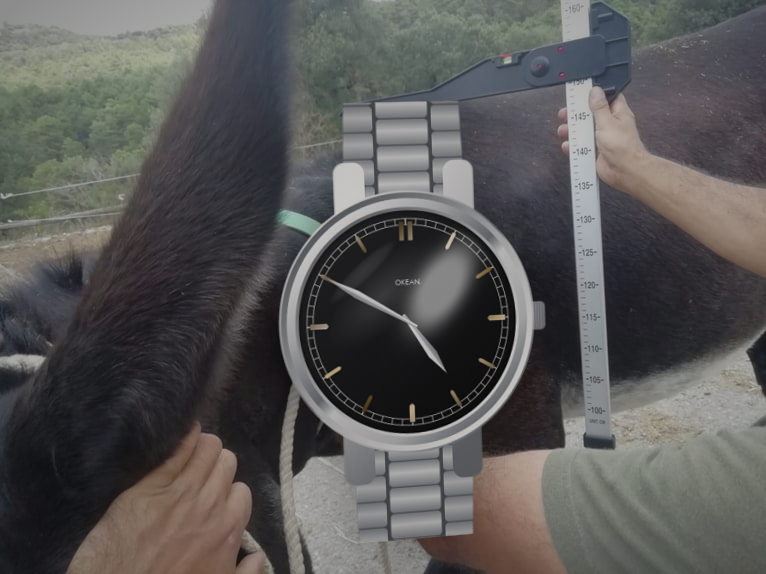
4:50
